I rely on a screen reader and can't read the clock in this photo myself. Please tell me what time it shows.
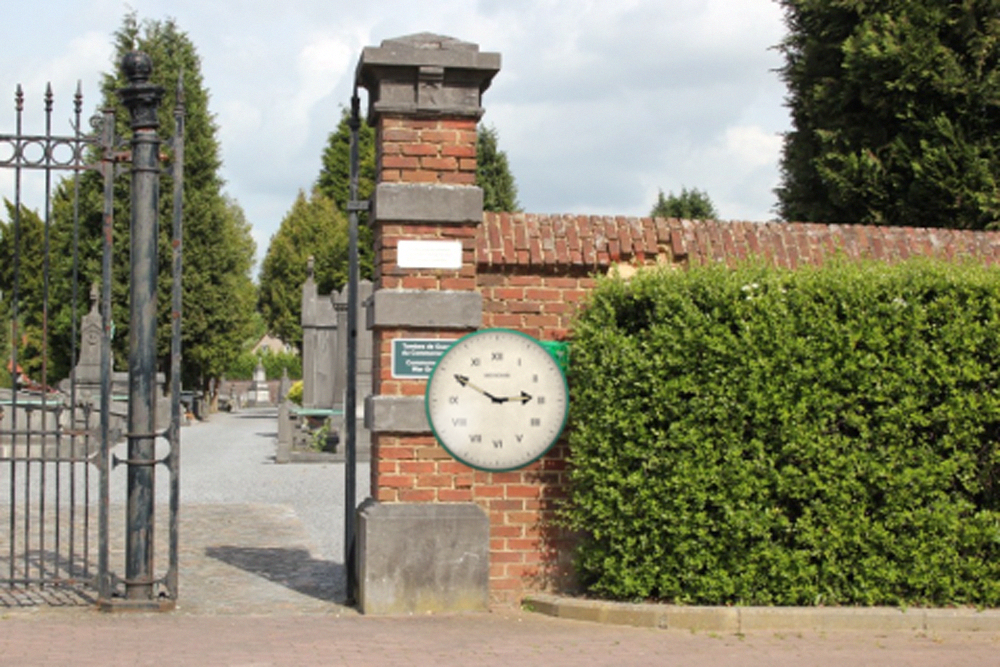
2:50
